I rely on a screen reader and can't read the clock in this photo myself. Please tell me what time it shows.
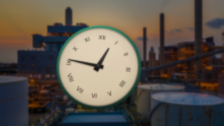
12:46
